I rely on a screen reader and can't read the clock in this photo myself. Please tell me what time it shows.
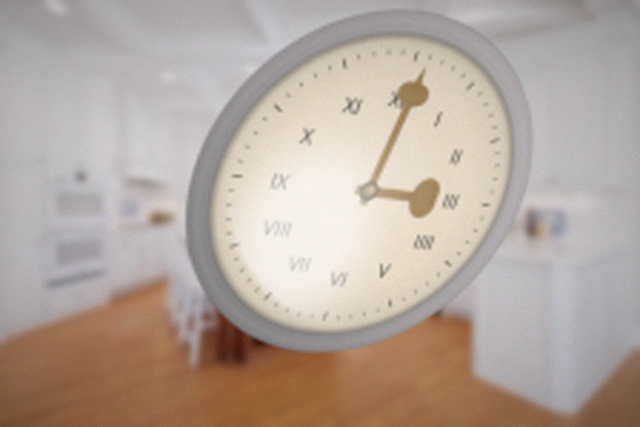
3:01
